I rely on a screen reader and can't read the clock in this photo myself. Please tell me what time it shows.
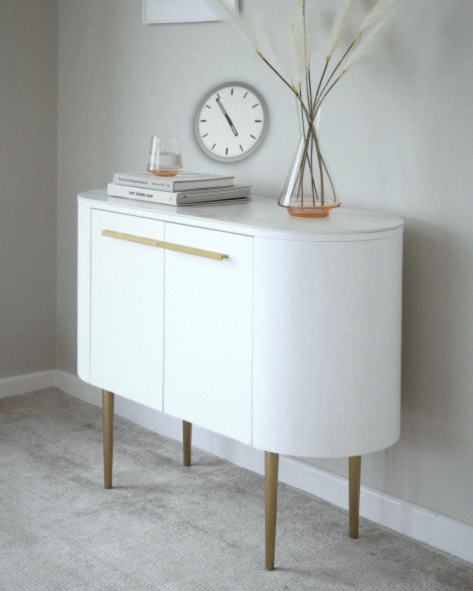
4:54
